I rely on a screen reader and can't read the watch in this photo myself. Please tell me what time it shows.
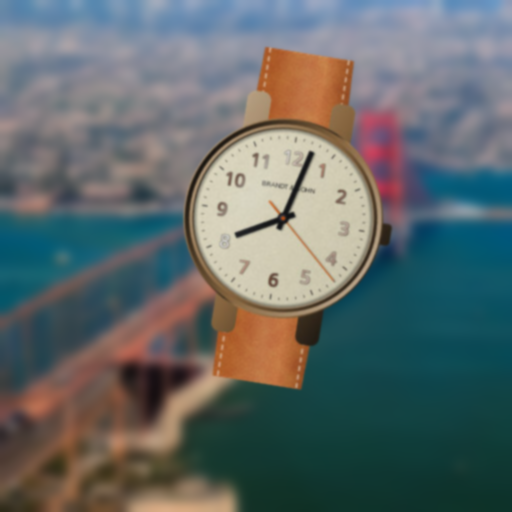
8:02:22
